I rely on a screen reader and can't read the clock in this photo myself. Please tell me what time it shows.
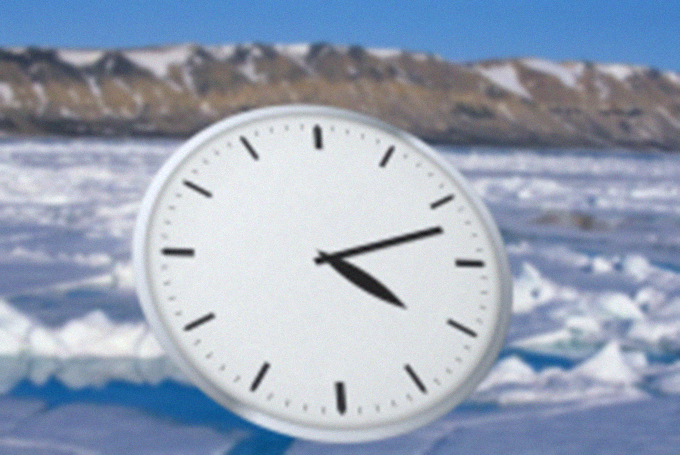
4:12
